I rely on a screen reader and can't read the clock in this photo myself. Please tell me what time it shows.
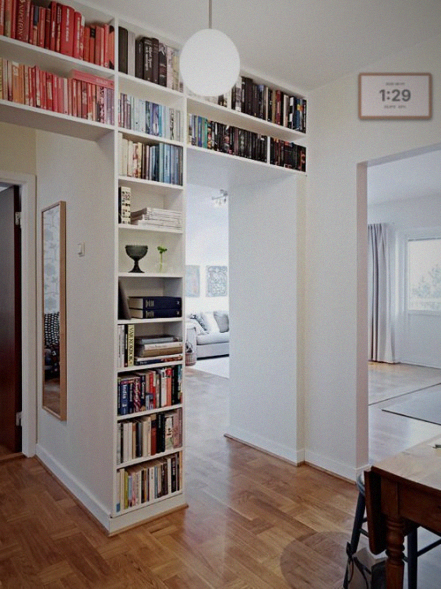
1:29
